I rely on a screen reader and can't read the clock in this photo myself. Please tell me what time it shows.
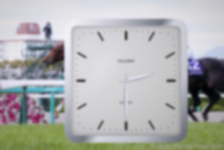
2:30
